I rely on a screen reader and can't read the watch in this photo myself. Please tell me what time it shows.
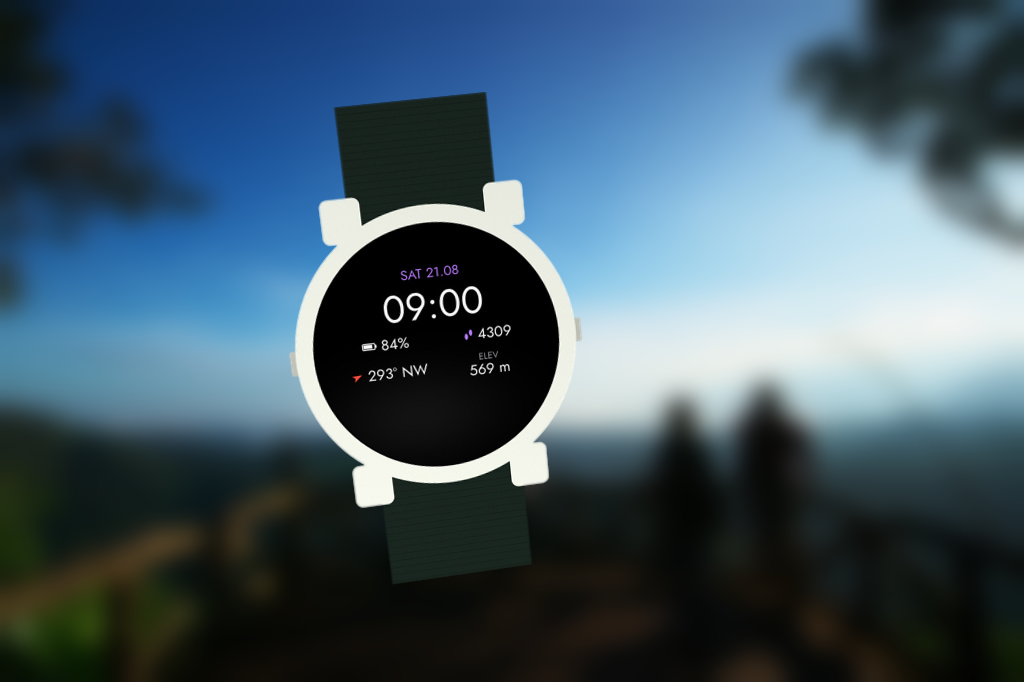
9:00
